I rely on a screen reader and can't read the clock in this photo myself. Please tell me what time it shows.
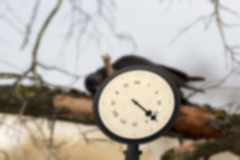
4:22
